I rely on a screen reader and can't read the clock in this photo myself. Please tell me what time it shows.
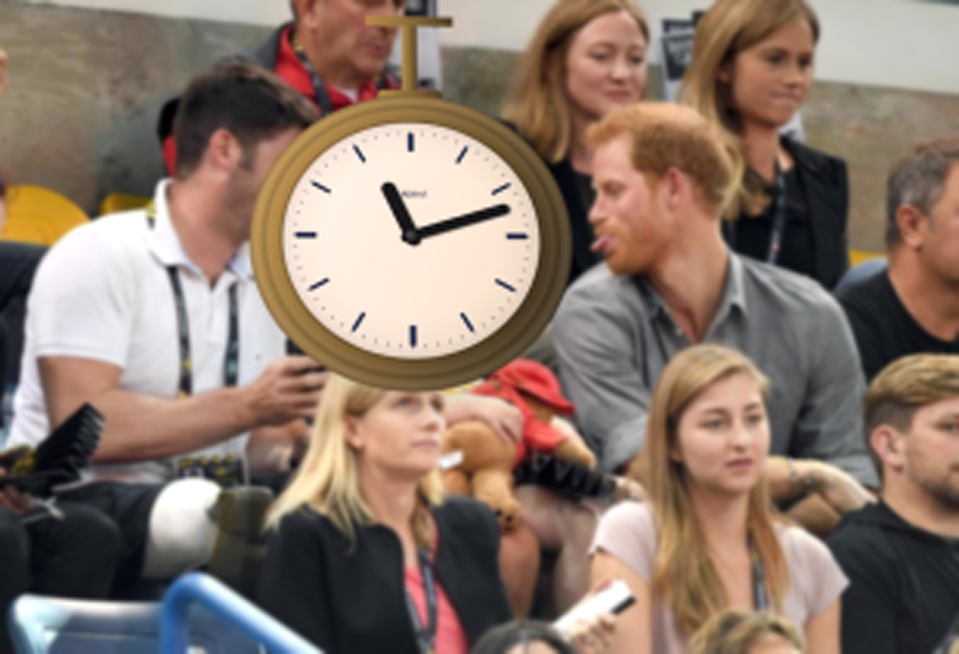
11:12
